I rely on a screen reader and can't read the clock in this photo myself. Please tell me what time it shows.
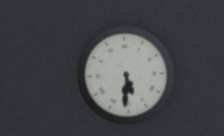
5:31
